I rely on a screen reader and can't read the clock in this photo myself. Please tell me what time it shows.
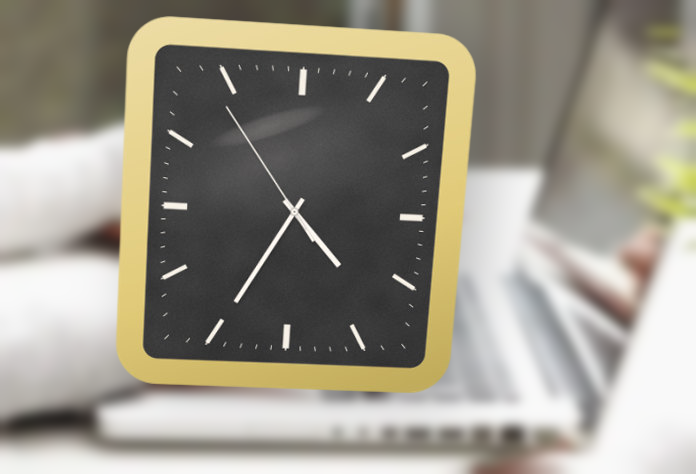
4:34:54
